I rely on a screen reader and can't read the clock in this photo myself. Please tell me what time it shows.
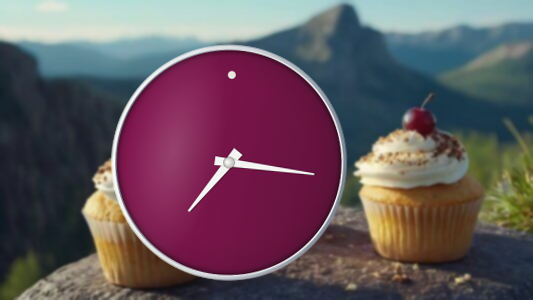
7:16
